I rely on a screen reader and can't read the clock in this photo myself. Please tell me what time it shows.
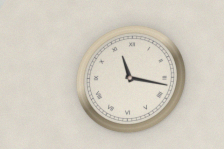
11:17
